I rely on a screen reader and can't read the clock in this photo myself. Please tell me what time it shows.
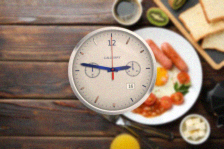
2:47
